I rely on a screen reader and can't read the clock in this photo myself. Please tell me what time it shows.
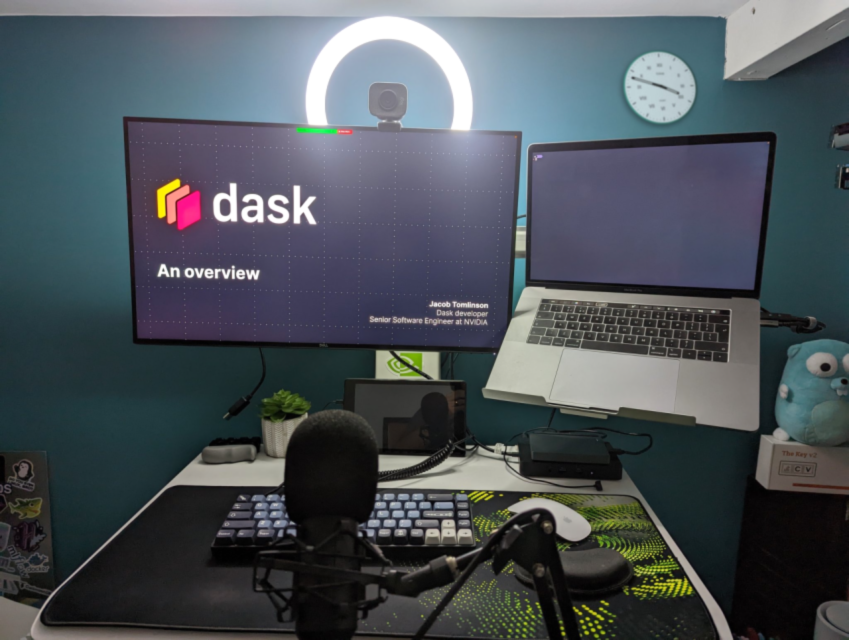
3:48
